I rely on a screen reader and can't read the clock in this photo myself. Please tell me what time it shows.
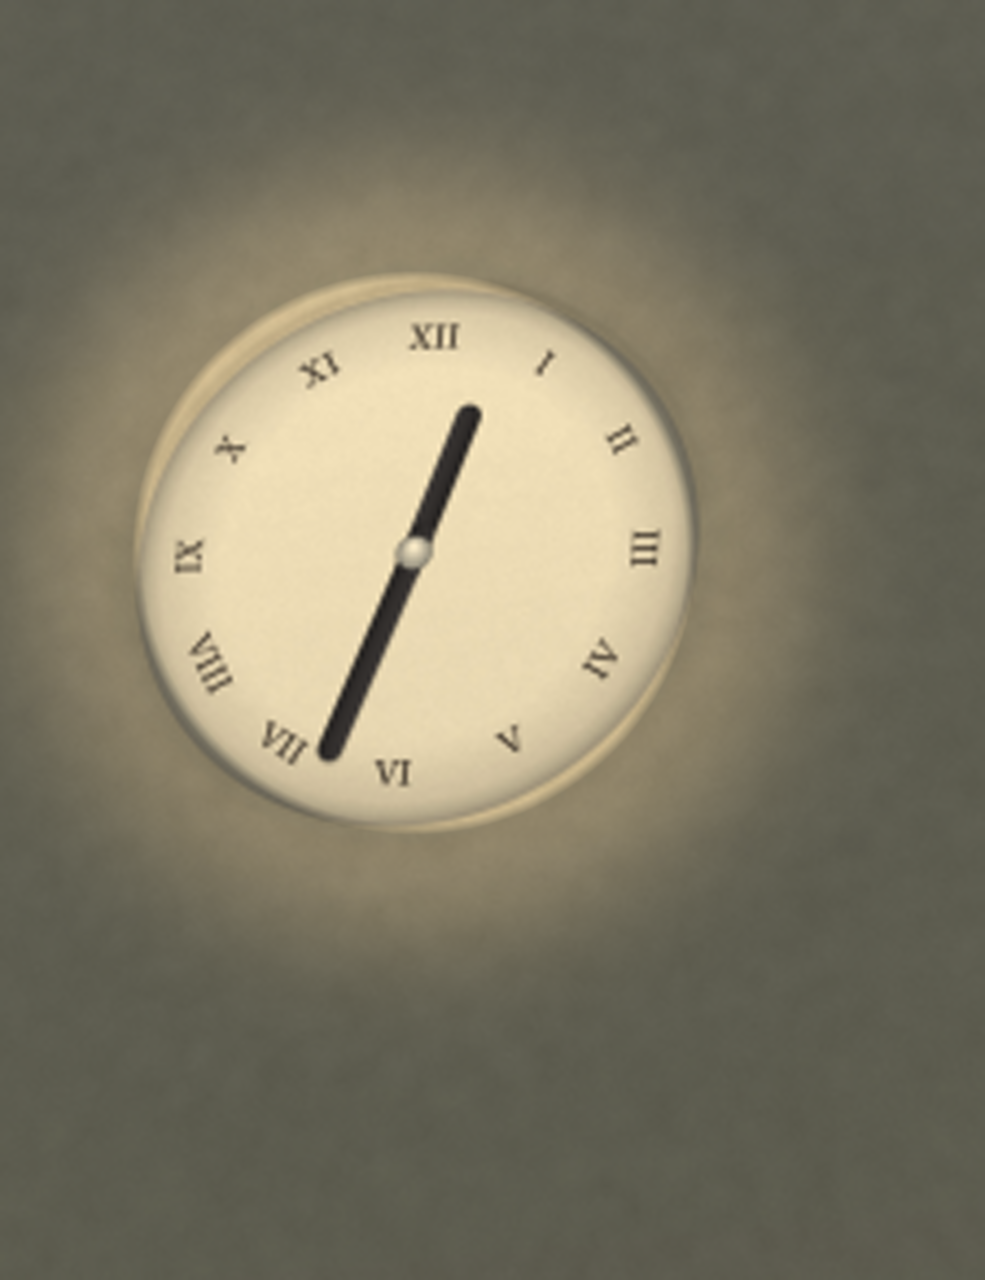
12:33
